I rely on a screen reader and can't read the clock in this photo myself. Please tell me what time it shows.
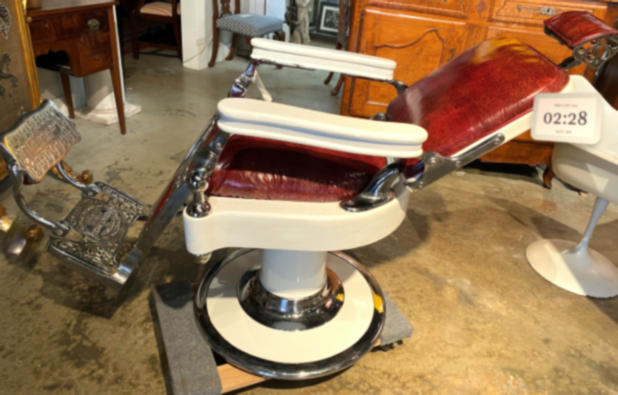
2:28
